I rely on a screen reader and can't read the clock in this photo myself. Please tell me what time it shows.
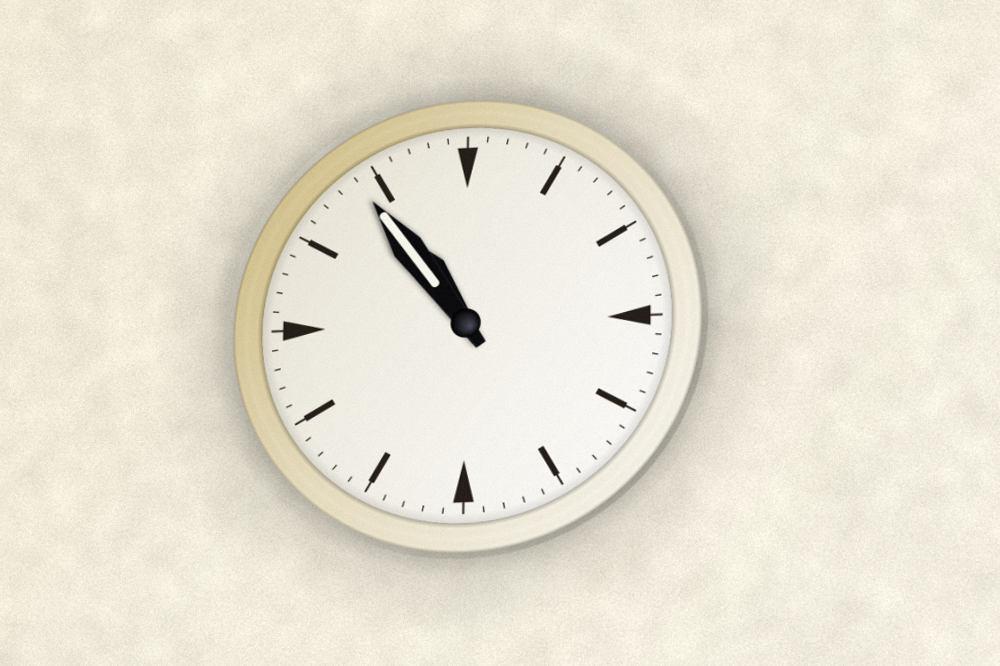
10:54
